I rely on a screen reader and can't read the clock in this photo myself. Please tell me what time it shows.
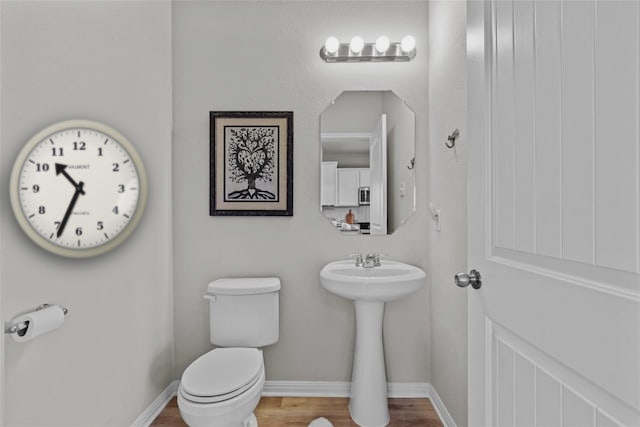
10:34
